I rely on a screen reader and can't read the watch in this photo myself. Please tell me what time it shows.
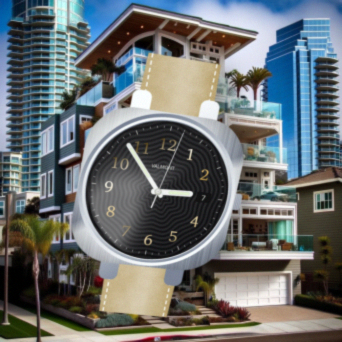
2:53:02
